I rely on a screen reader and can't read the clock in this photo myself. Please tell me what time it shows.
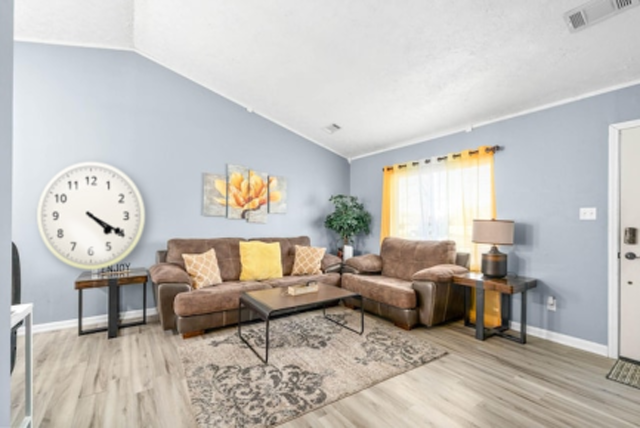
4:20
